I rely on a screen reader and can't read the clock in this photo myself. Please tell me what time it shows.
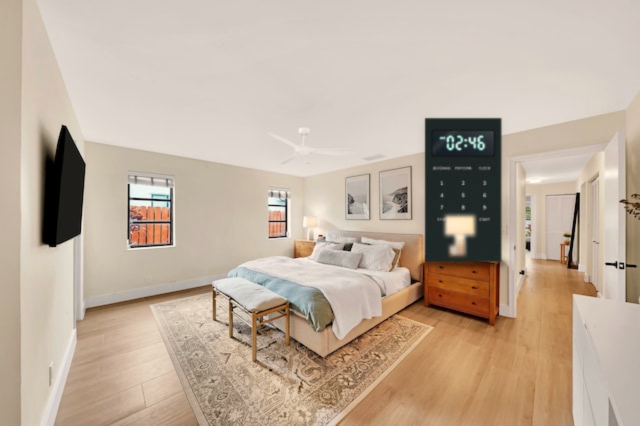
2:46
